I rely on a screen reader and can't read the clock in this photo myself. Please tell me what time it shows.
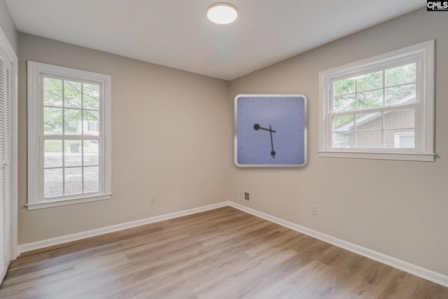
9:29
